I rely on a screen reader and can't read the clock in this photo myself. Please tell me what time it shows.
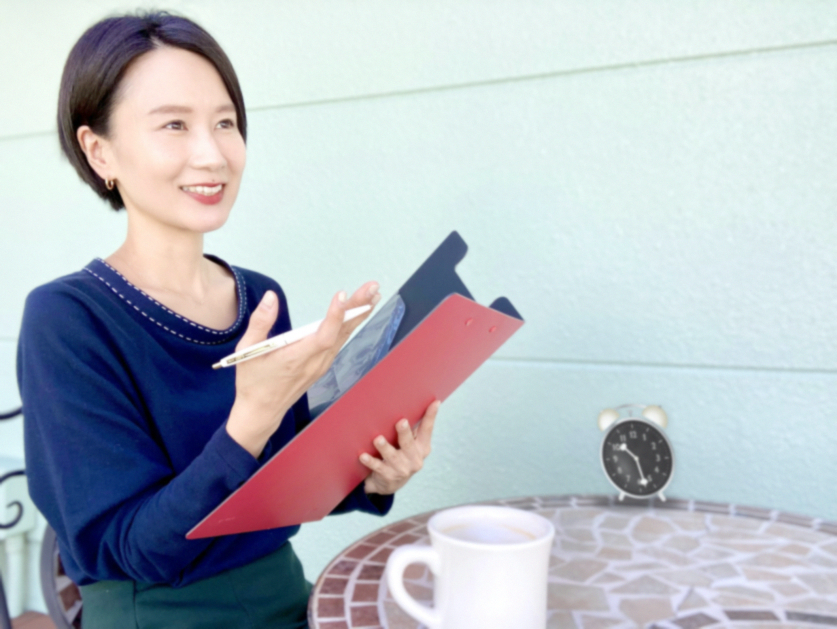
10:28
